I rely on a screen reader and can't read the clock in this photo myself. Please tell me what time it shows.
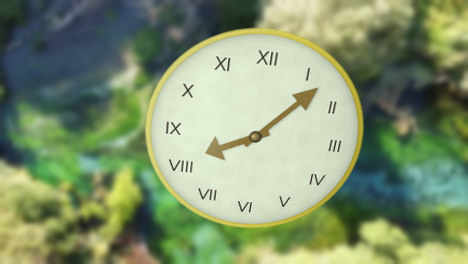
8:07
